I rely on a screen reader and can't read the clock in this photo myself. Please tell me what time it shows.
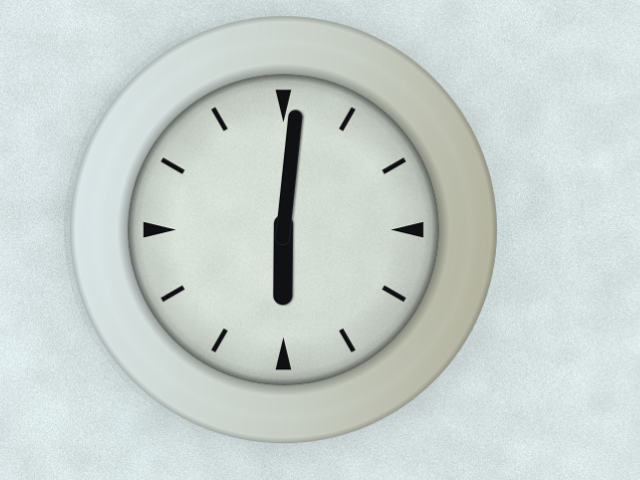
6:01
